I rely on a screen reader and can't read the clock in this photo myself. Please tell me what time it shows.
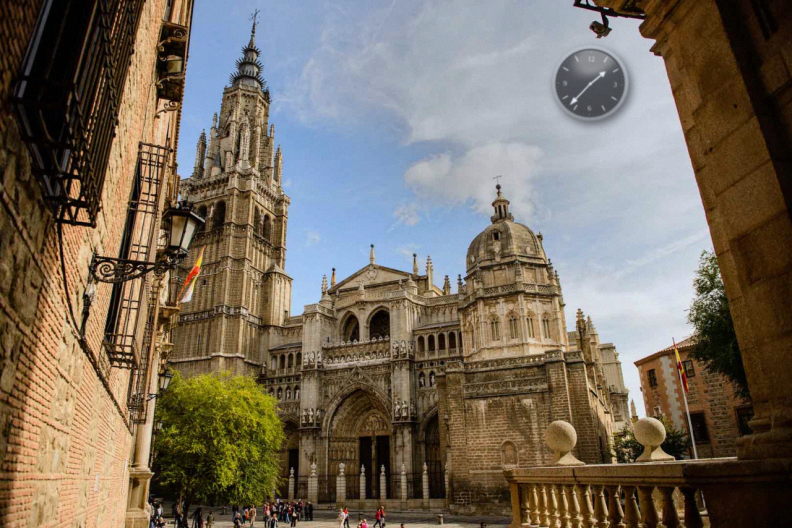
1:37
